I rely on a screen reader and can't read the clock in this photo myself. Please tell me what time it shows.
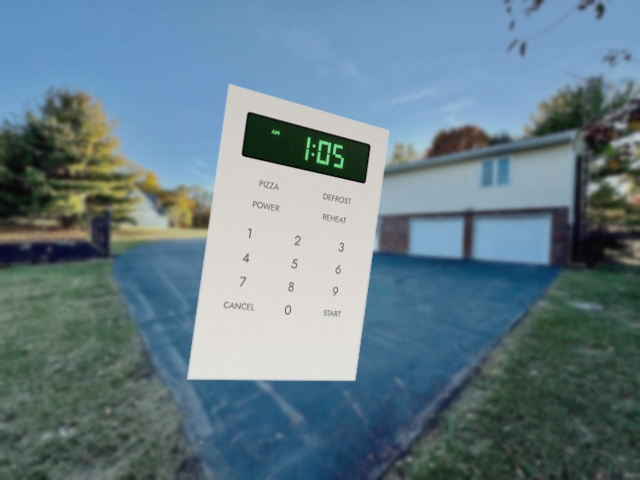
1:05
